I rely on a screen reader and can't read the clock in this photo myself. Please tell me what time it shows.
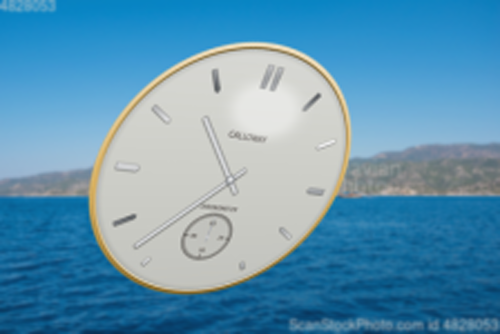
10:37
